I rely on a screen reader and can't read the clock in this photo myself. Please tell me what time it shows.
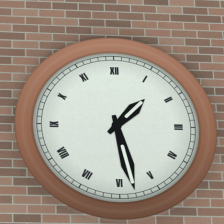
1:28
